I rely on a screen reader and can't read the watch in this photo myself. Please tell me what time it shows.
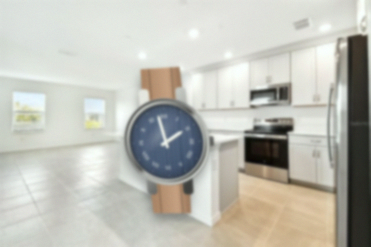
1:58
